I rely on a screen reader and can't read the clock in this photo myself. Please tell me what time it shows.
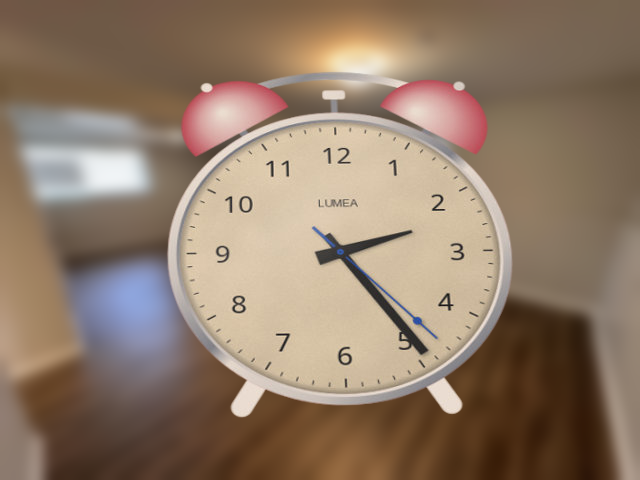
2:24:23
